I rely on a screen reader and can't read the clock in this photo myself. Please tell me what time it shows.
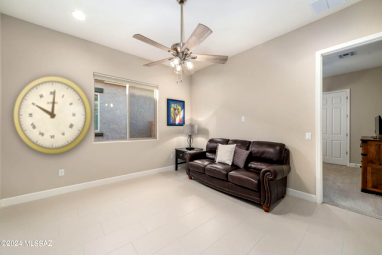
10:01
